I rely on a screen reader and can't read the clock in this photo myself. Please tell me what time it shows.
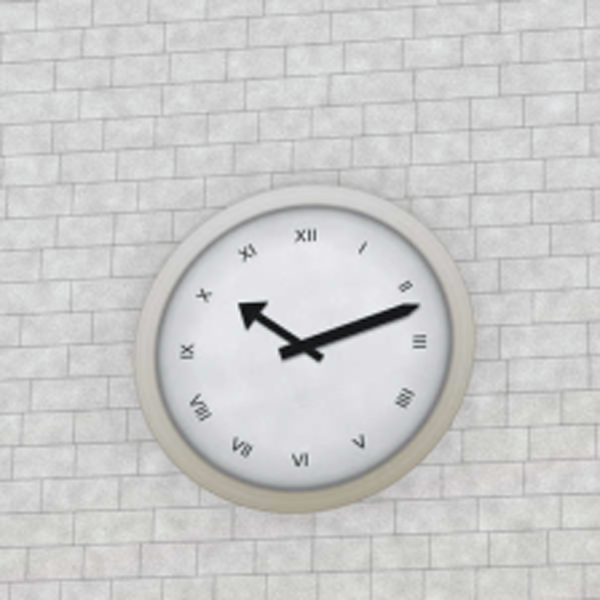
10:12
